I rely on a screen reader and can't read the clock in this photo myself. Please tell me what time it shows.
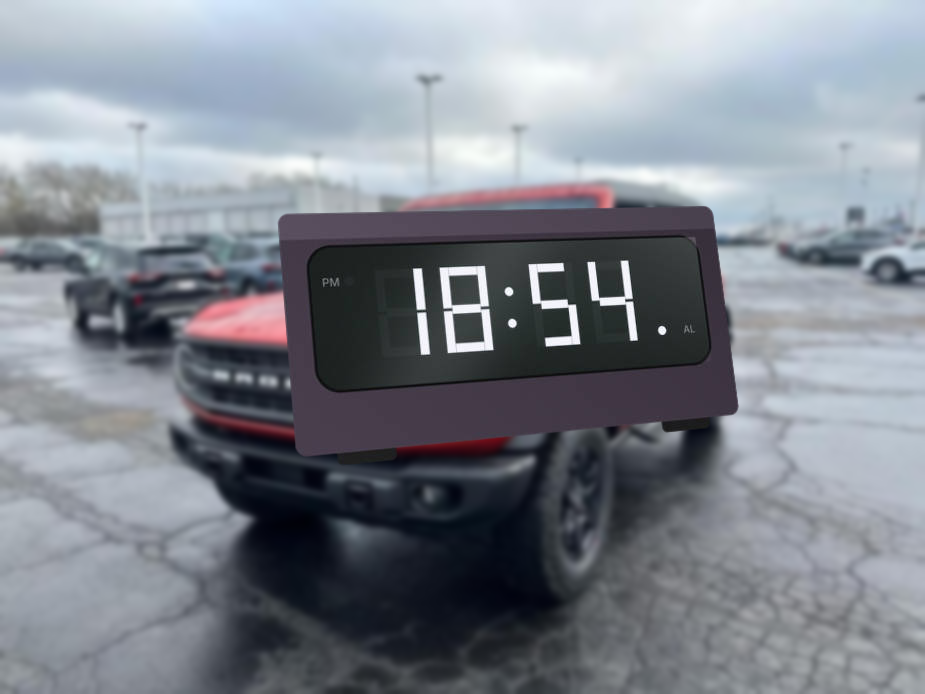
18:54
